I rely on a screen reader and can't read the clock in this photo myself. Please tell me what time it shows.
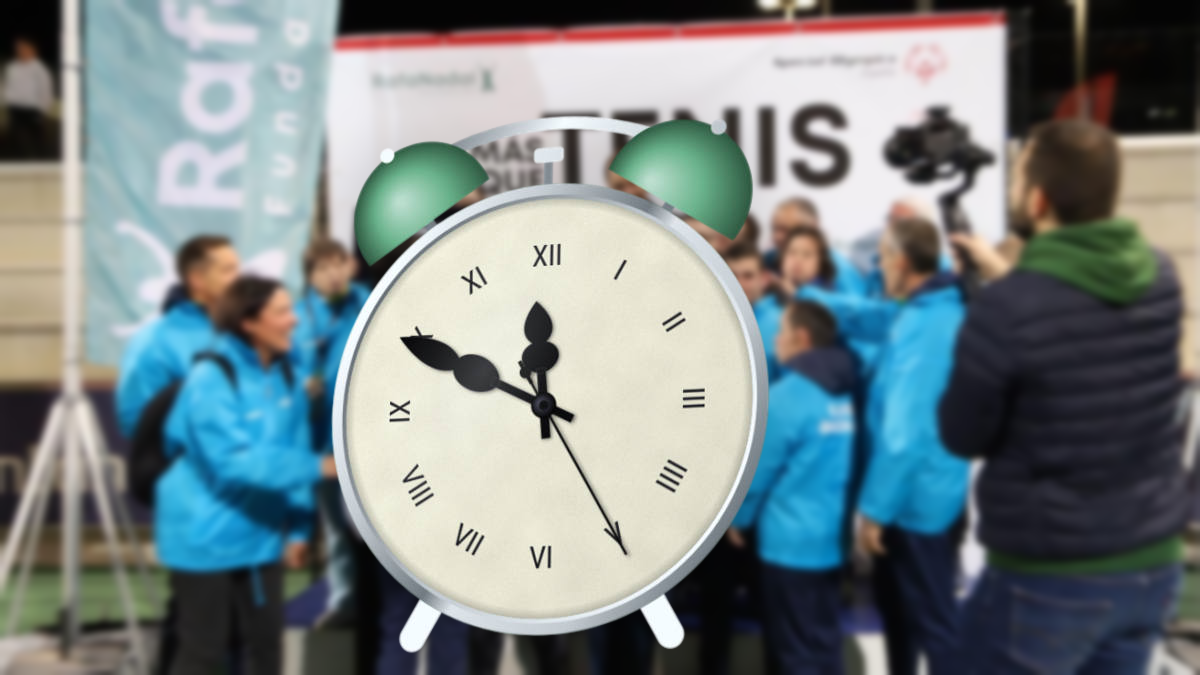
11:49:25
